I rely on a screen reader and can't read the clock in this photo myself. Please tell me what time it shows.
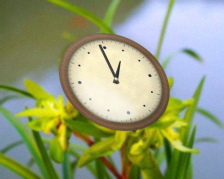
12:59
